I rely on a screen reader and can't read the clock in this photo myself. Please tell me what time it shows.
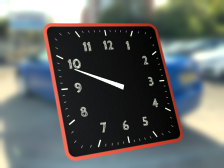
9:49
